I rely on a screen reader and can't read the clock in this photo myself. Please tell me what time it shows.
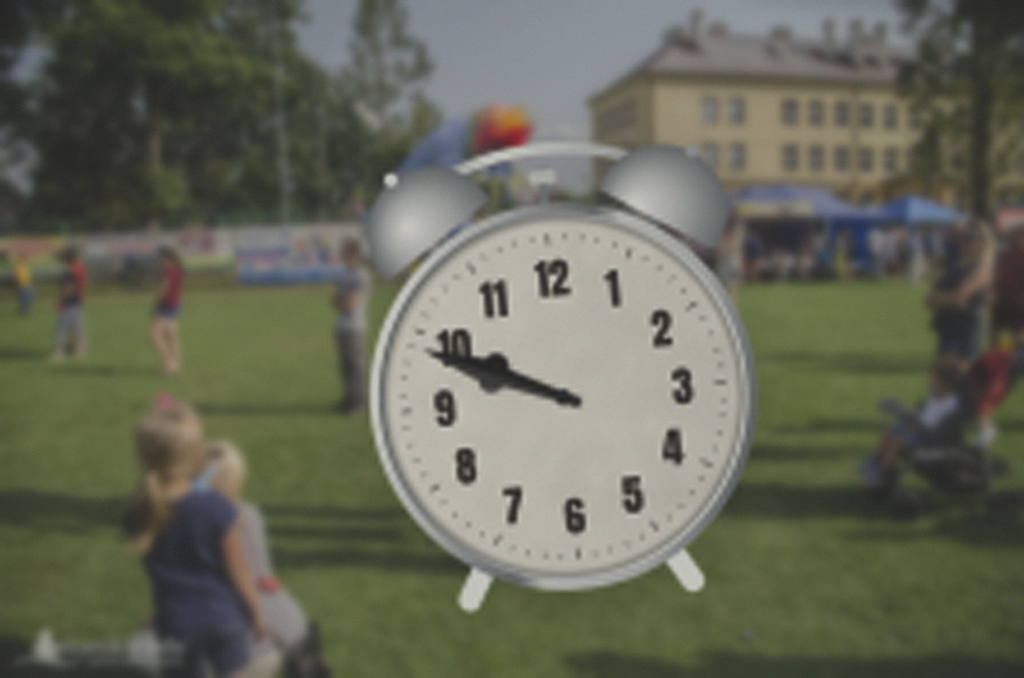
9:49
